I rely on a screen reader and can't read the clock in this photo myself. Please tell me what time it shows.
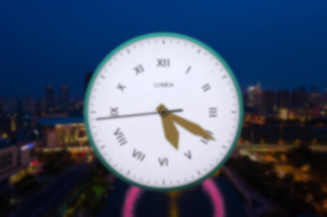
5:19:44
